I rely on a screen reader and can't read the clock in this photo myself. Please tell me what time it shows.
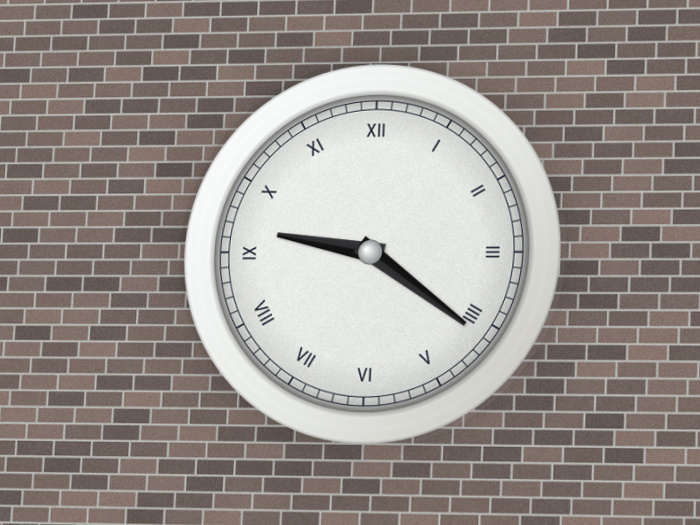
9:21
